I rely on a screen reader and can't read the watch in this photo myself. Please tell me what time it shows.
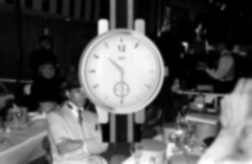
10:30
